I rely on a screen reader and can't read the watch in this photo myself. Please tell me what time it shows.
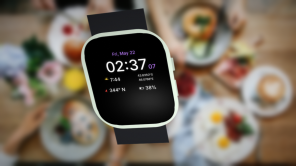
2:37
